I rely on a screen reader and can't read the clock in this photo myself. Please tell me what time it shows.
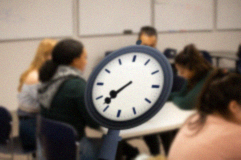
7:37
